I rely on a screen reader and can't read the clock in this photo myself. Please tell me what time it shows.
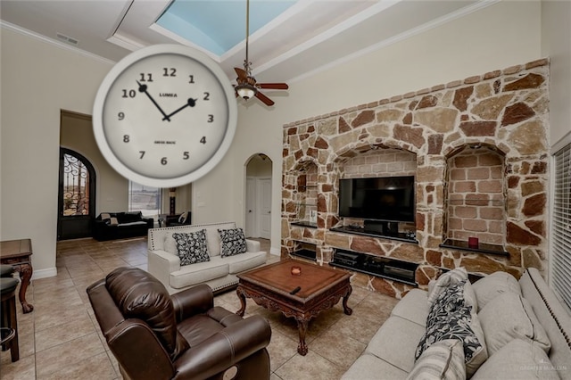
1:53
